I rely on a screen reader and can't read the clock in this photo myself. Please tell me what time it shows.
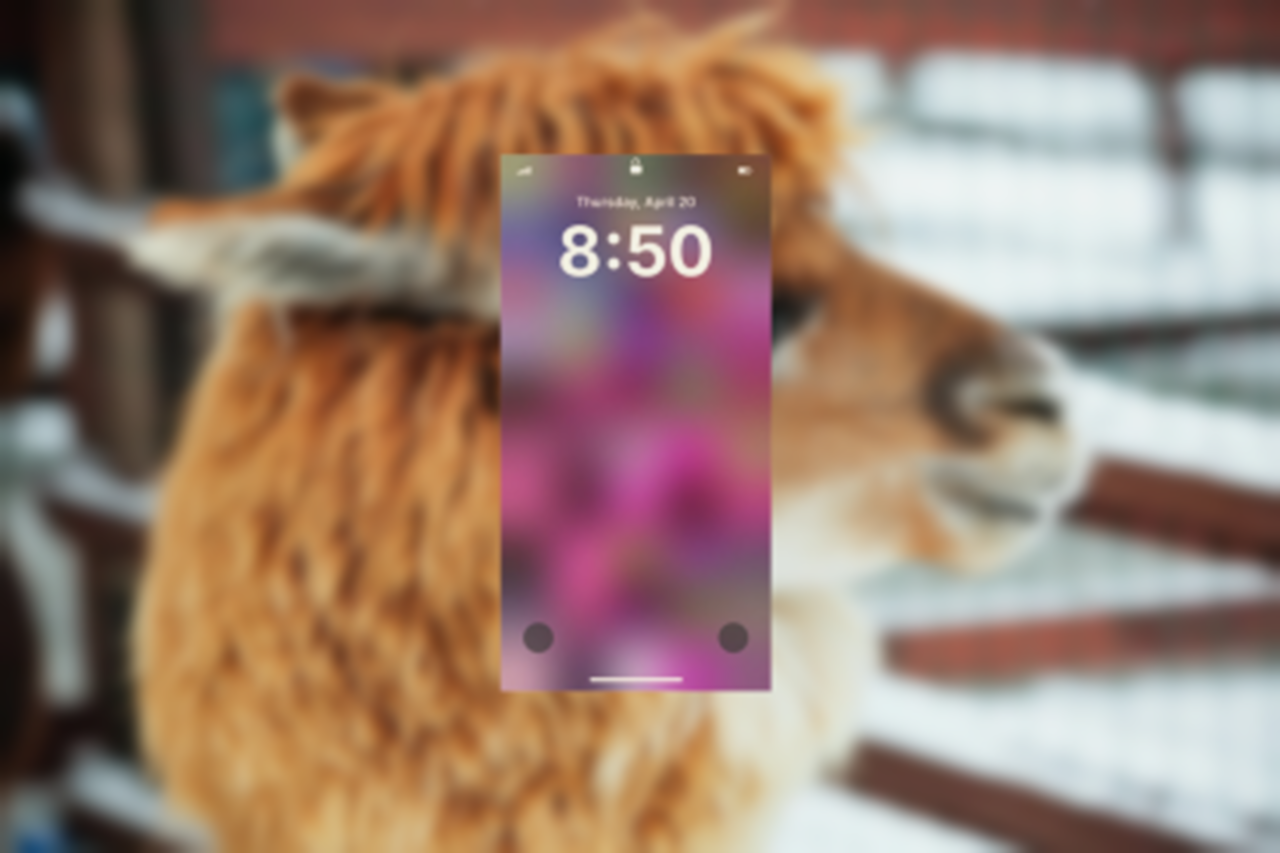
8:50
